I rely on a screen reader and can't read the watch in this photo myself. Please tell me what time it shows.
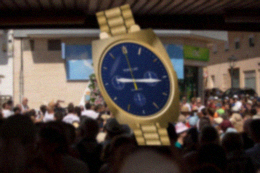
9:16
